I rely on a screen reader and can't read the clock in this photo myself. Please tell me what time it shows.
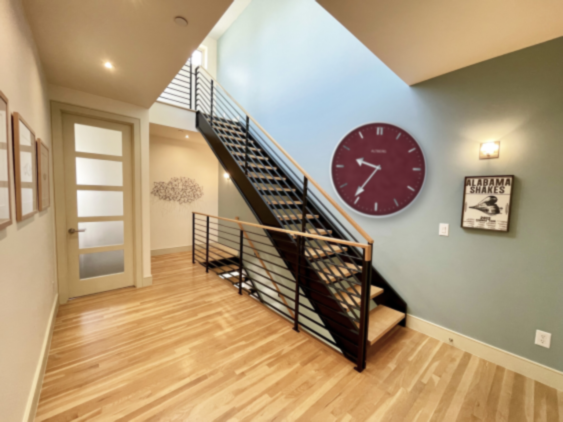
9:36
